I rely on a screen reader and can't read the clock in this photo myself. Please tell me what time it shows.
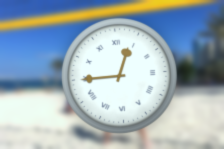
12:45
